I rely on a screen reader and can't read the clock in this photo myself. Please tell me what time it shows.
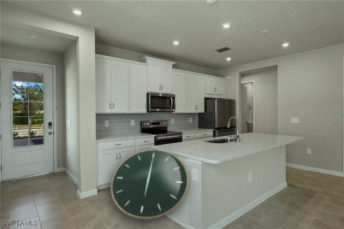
6:00
